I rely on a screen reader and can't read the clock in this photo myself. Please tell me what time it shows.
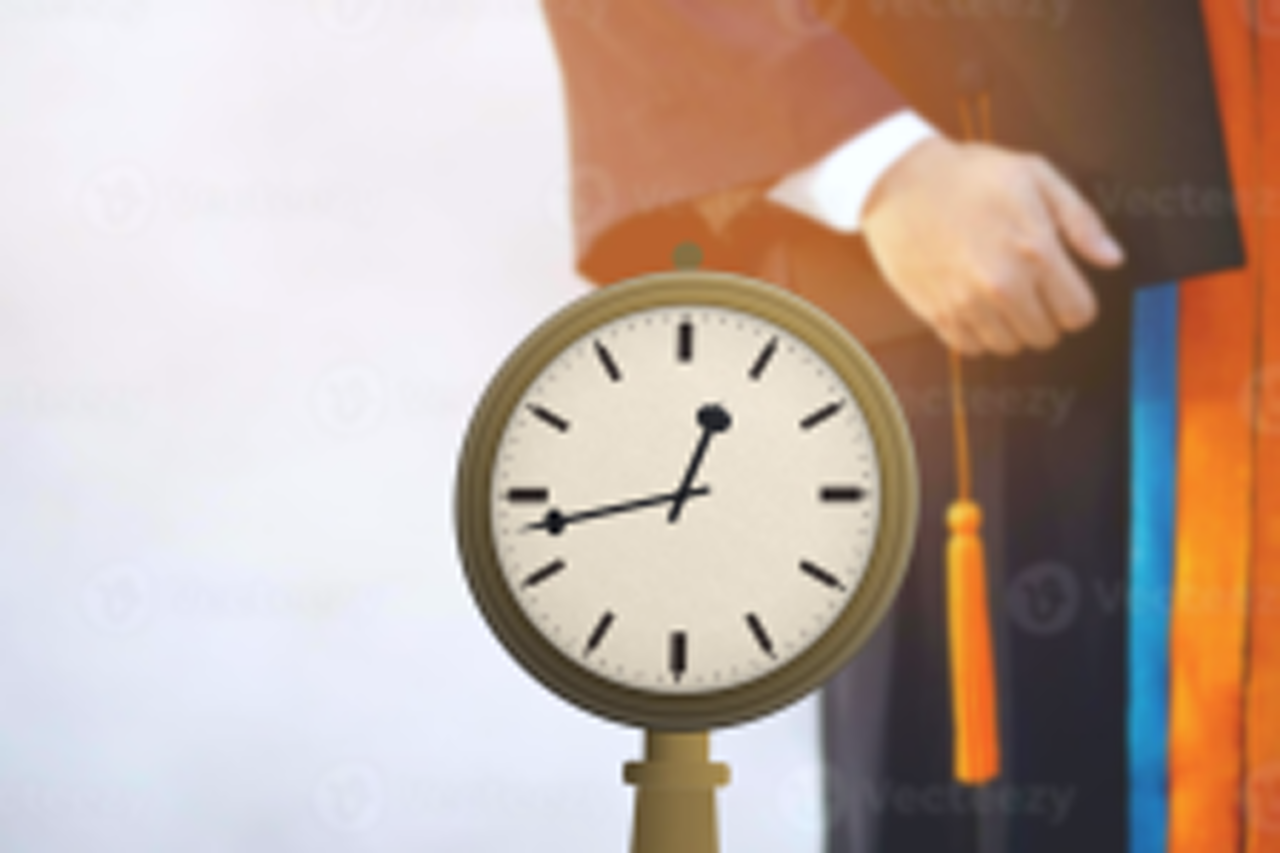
12:43
